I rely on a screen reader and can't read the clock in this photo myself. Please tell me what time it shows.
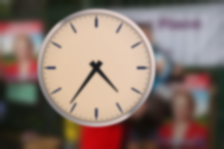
4:36
